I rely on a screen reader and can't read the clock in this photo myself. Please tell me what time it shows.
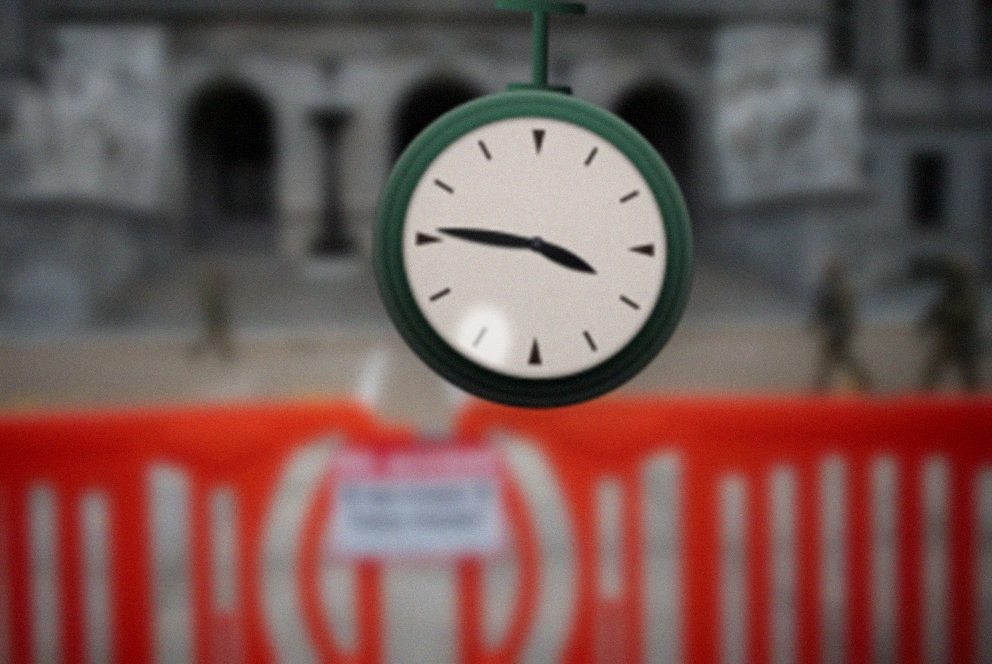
3:46
